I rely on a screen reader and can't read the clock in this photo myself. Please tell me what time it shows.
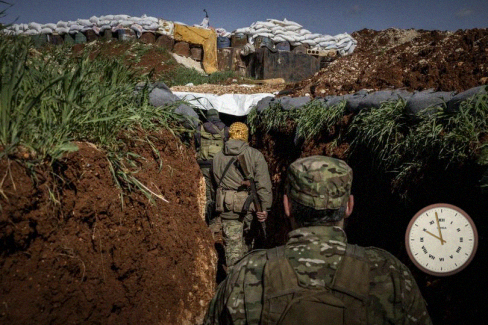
9:58
